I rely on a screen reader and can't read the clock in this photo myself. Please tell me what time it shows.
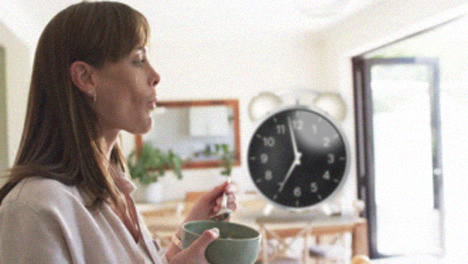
6:58
